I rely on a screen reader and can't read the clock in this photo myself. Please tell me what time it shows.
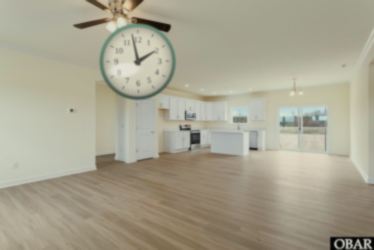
1:58
